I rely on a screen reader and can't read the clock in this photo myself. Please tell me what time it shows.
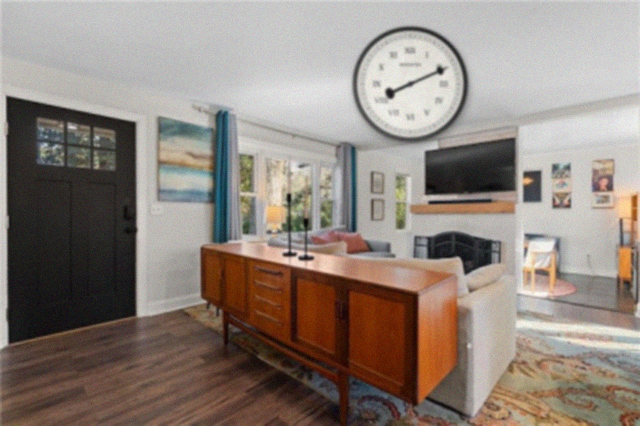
8:11
